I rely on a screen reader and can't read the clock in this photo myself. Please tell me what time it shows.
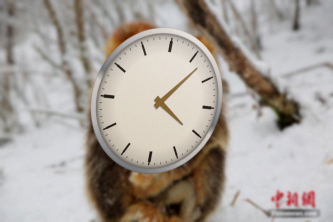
4:07
